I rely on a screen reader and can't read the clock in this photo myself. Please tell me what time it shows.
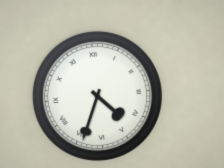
4:34
